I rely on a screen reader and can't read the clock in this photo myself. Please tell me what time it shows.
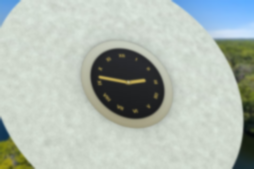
2:47
